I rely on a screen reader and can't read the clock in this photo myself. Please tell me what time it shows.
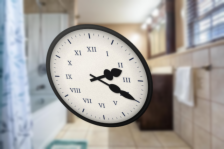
2:20
